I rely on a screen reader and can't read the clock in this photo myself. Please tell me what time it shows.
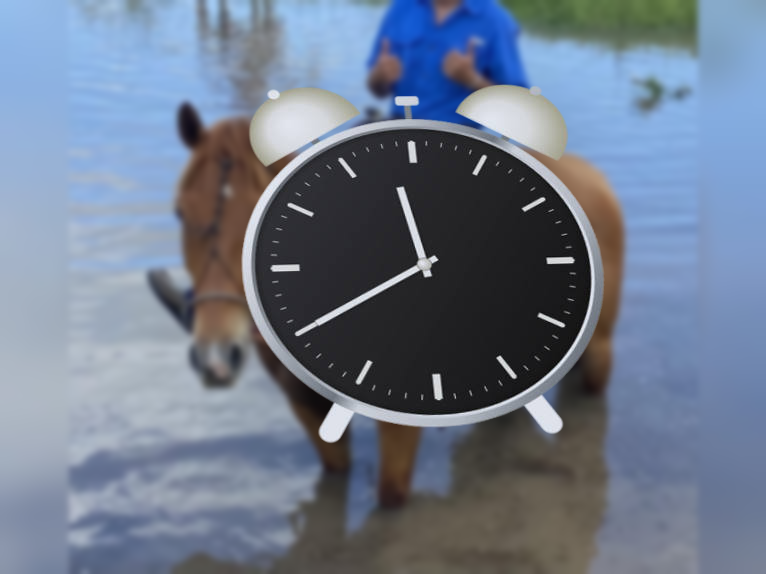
11:40
